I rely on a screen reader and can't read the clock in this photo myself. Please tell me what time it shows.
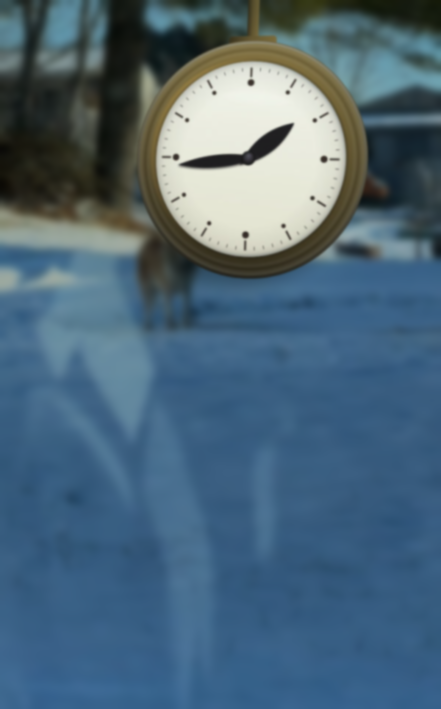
1:44
